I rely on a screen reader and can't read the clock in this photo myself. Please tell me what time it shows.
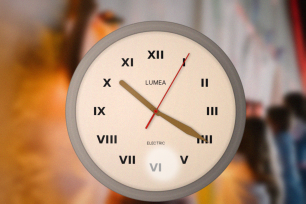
10:20:05
